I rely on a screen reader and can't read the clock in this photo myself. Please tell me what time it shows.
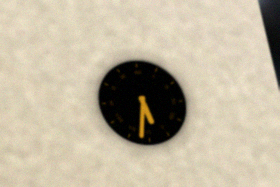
5:32
